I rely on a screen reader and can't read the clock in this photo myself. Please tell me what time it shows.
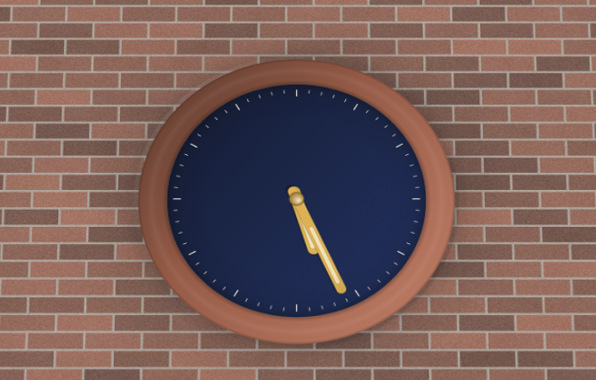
5:26
